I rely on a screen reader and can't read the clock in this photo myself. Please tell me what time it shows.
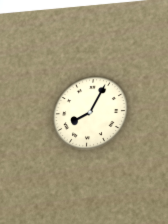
8:04
